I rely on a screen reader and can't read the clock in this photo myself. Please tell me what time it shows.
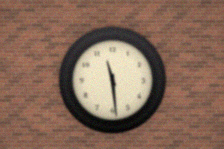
11:29
